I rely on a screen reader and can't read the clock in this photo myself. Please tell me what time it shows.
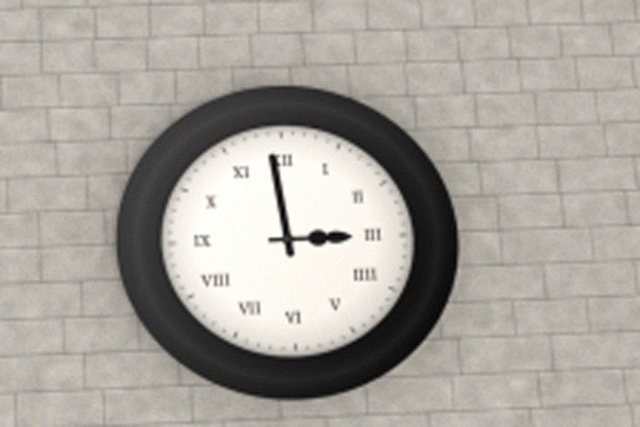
2:59
